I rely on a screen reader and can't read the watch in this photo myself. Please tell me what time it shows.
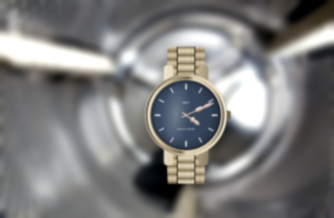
4:11
